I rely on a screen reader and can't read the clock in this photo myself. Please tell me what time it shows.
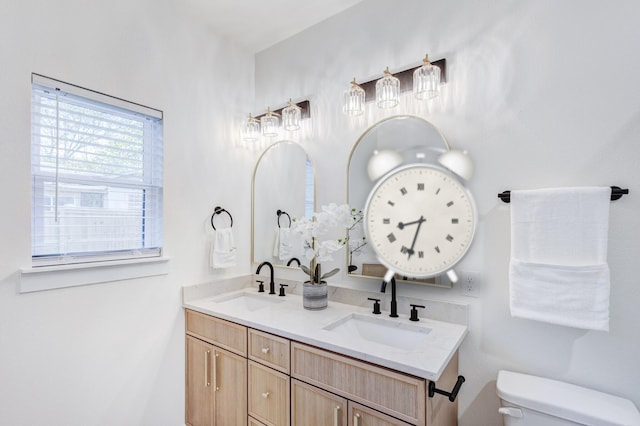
8:33
